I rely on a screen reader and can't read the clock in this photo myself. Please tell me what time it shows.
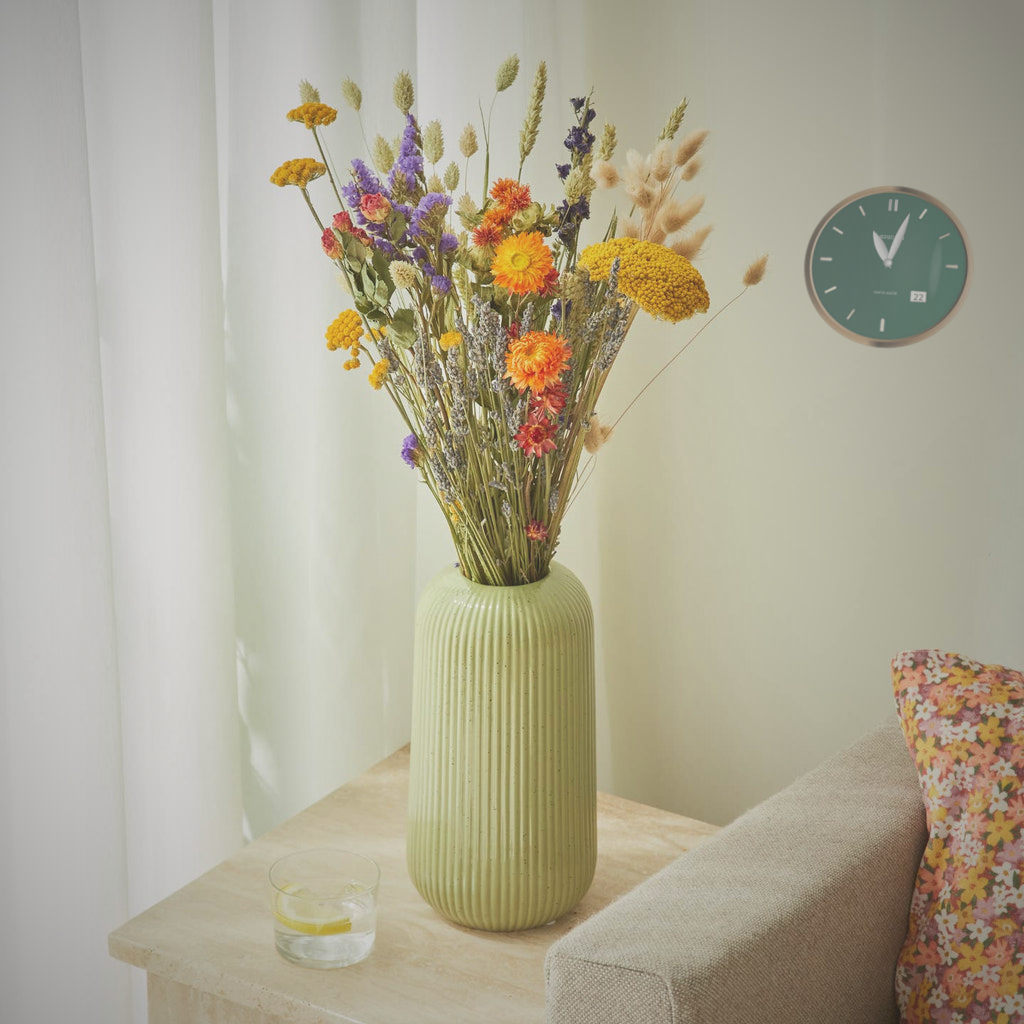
11:03
